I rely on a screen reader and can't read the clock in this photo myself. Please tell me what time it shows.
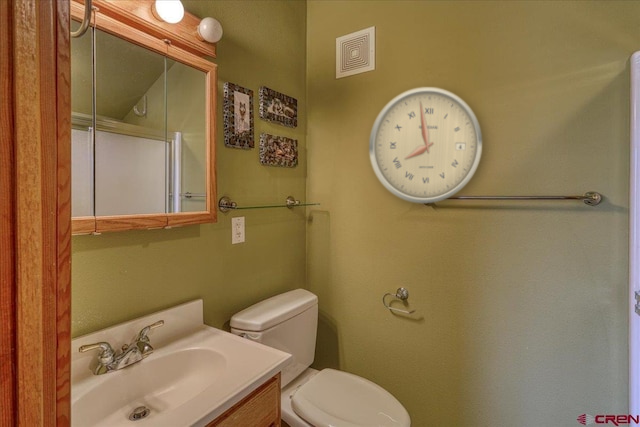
7:58
